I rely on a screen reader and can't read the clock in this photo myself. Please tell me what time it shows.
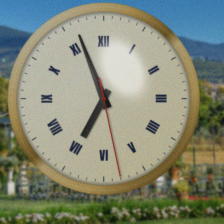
6:56:28
